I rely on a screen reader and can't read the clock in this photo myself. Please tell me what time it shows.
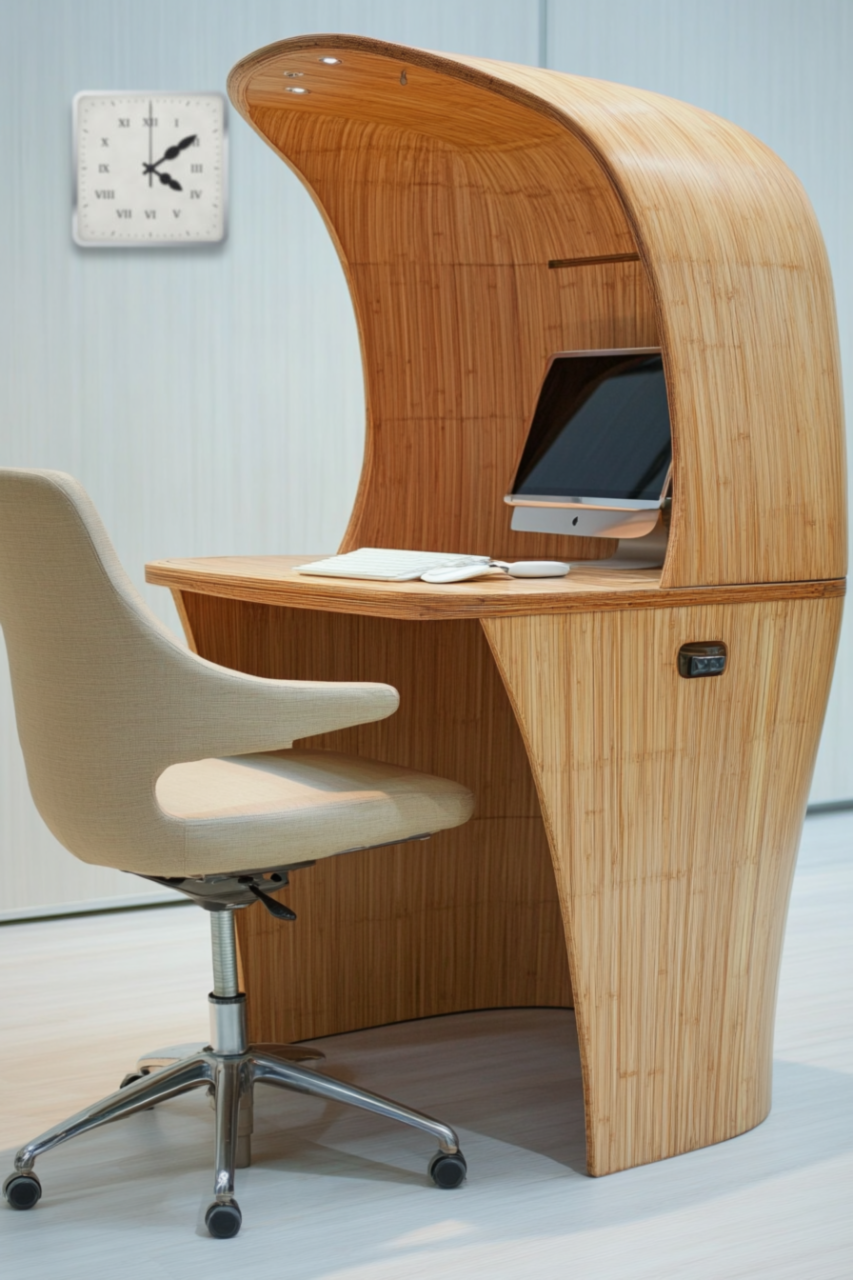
4:09:00
